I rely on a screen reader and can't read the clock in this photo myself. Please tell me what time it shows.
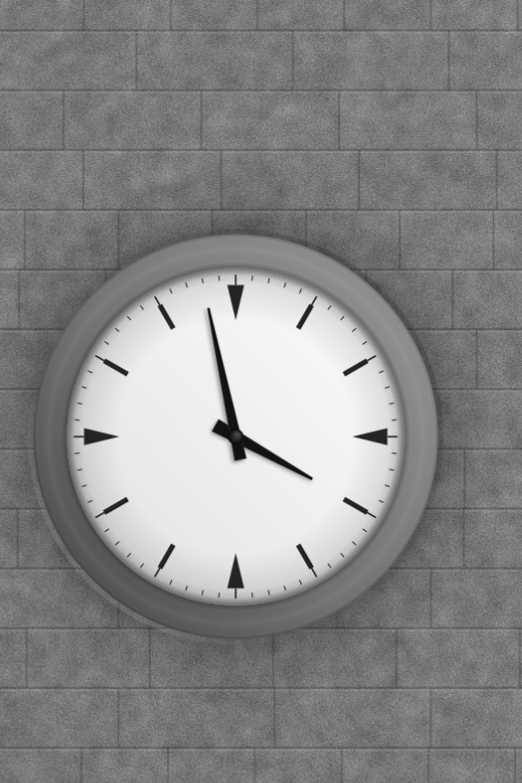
3:58
